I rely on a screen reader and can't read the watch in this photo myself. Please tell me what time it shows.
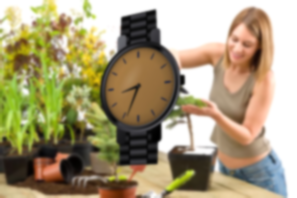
8:34
